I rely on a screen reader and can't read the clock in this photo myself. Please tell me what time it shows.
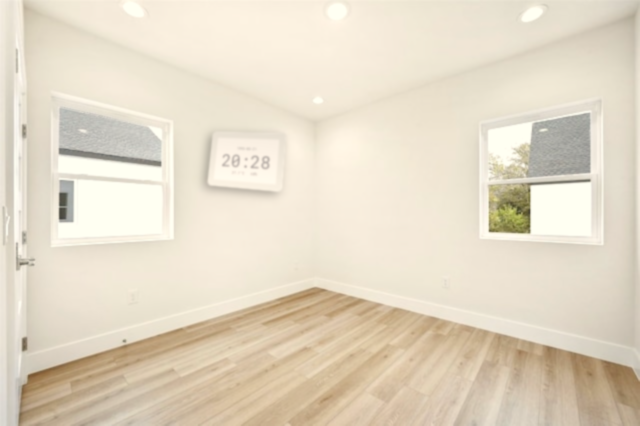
20:28
